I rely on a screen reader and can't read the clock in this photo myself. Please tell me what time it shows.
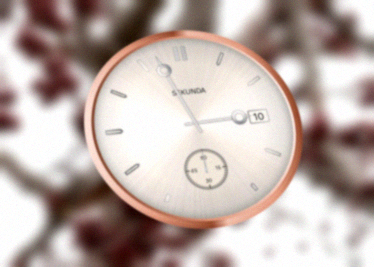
2:57
